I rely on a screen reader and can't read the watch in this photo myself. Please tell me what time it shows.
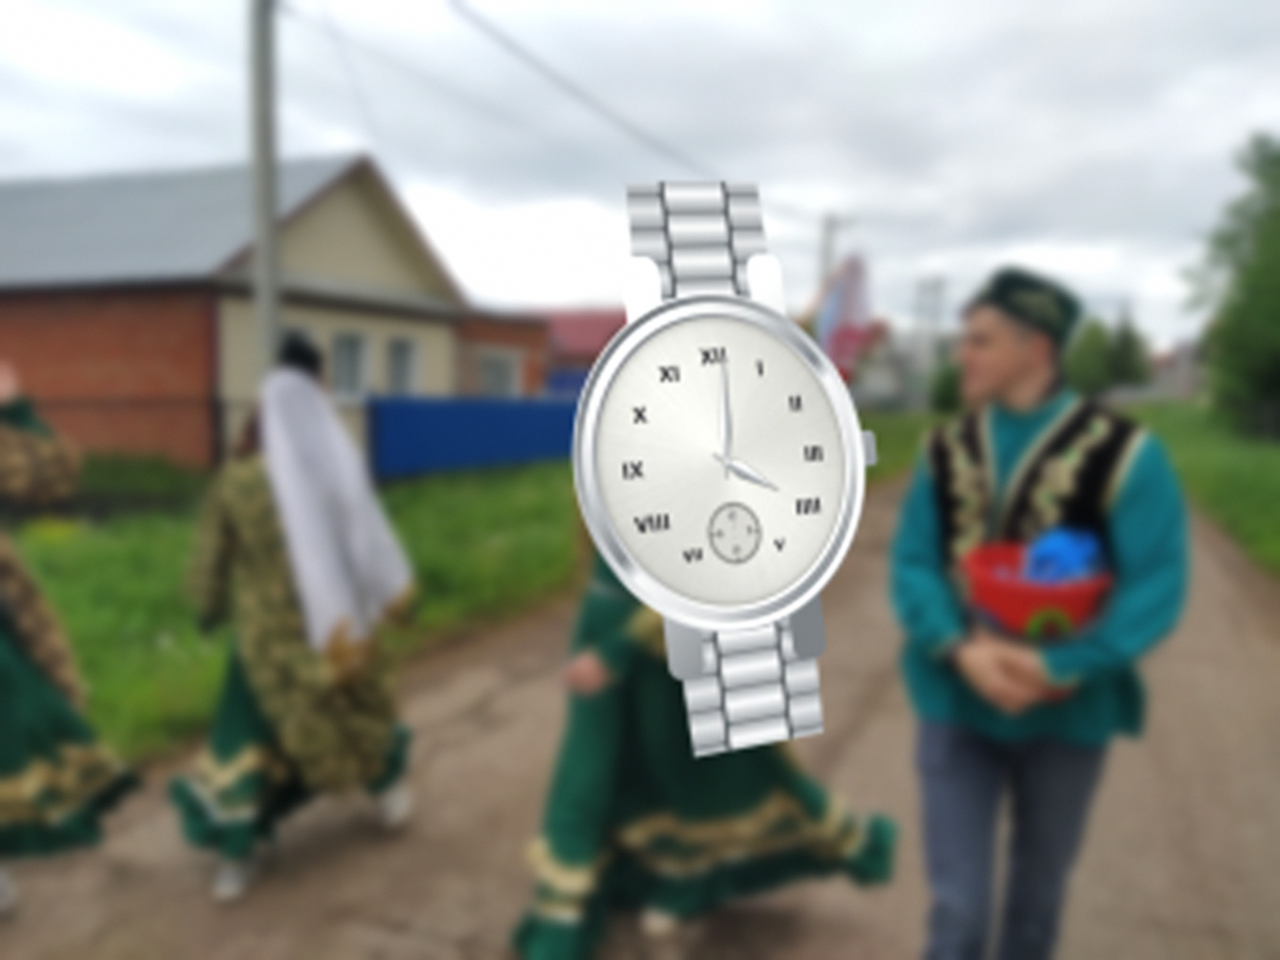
4:01
